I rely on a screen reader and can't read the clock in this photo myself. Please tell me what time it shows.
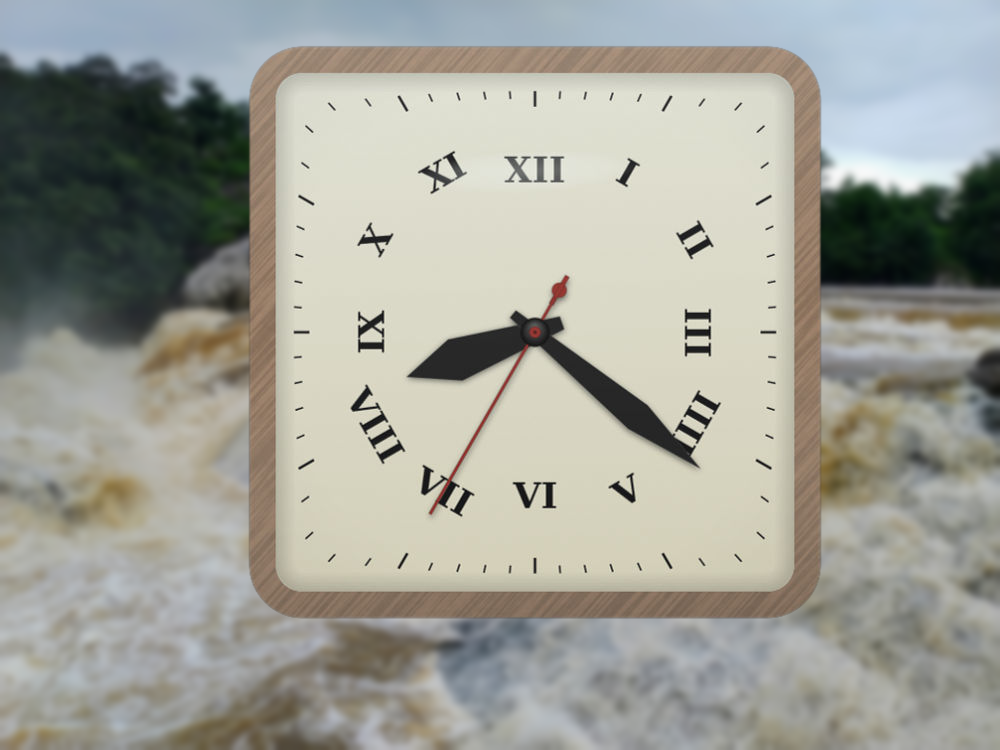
8:21:35
